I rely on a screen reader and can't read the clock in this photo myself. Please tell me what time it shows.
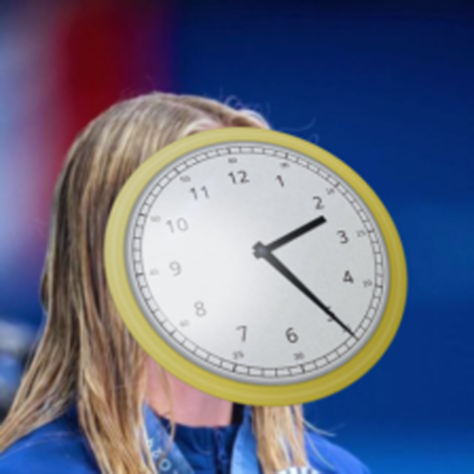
2:25
